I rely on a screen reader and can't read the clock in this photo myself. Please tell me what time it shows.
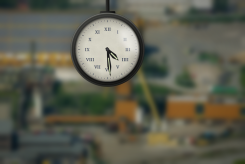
4:29
